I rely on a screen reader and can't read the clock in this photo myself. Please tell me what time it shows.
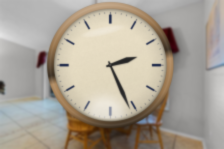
2:26
